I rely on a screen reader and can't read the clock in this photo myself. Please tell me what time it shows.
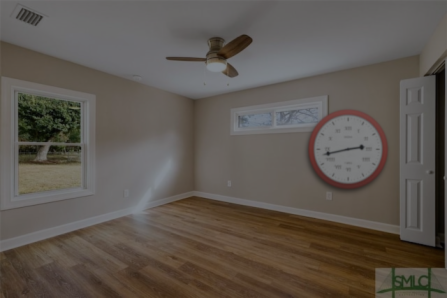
2:43
